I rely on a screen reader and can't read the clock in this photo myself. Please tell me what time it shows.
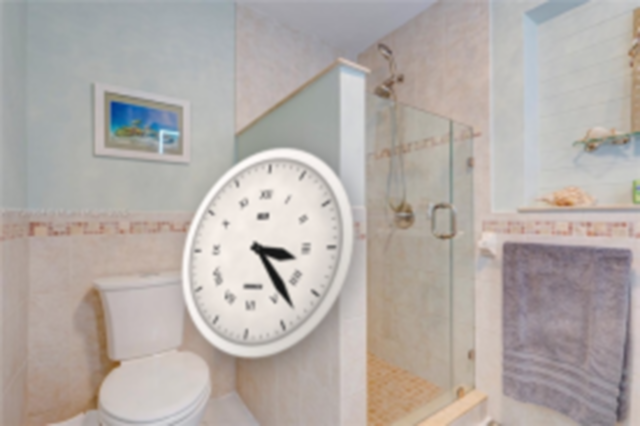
3:23
